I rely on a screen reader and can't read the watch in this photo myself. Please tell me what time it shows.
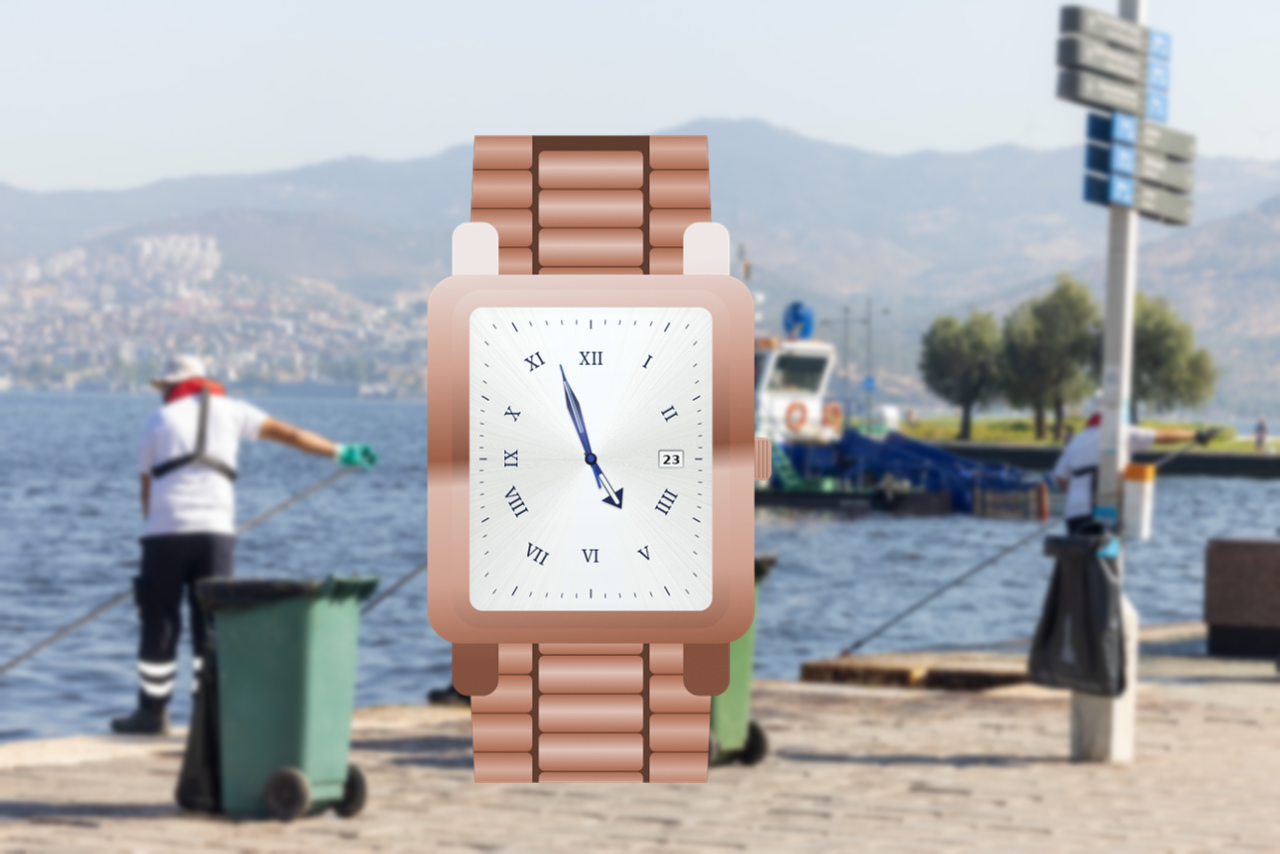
4:56:57
